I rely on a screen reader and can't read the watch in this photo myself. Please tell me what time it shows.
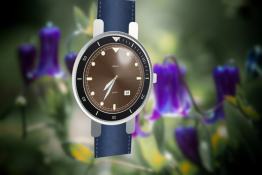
7:35
